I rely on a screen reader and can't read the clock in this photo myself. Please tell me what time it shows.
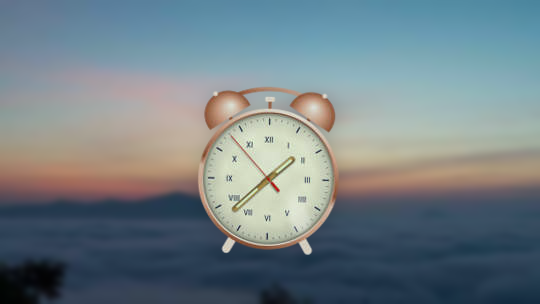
1:37:53
